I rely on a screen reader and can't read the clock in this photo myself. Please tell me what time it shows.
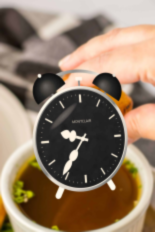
9:36
